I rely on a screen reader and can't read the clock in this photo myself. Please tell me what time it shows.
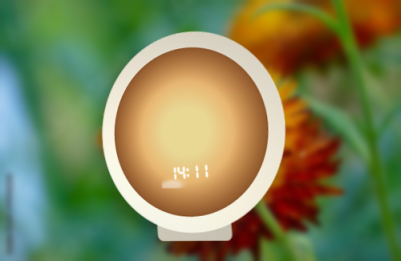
14:11
